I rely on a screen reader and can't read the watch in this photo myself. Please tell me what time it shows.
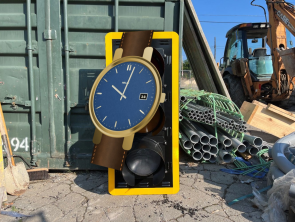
10:02
